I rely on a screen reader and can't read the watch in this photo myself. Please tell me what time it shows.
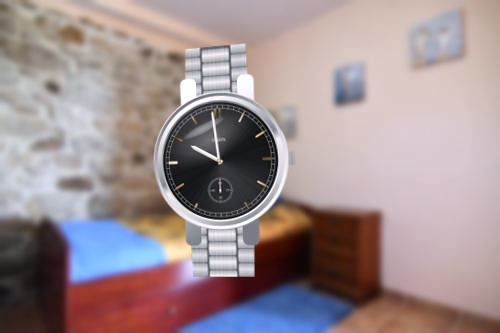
9:59
